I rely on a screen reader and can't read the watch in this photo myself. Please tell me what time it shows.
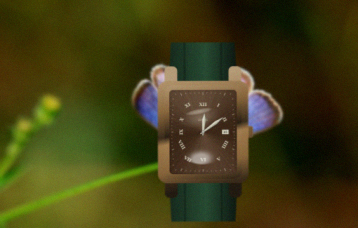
12:09
